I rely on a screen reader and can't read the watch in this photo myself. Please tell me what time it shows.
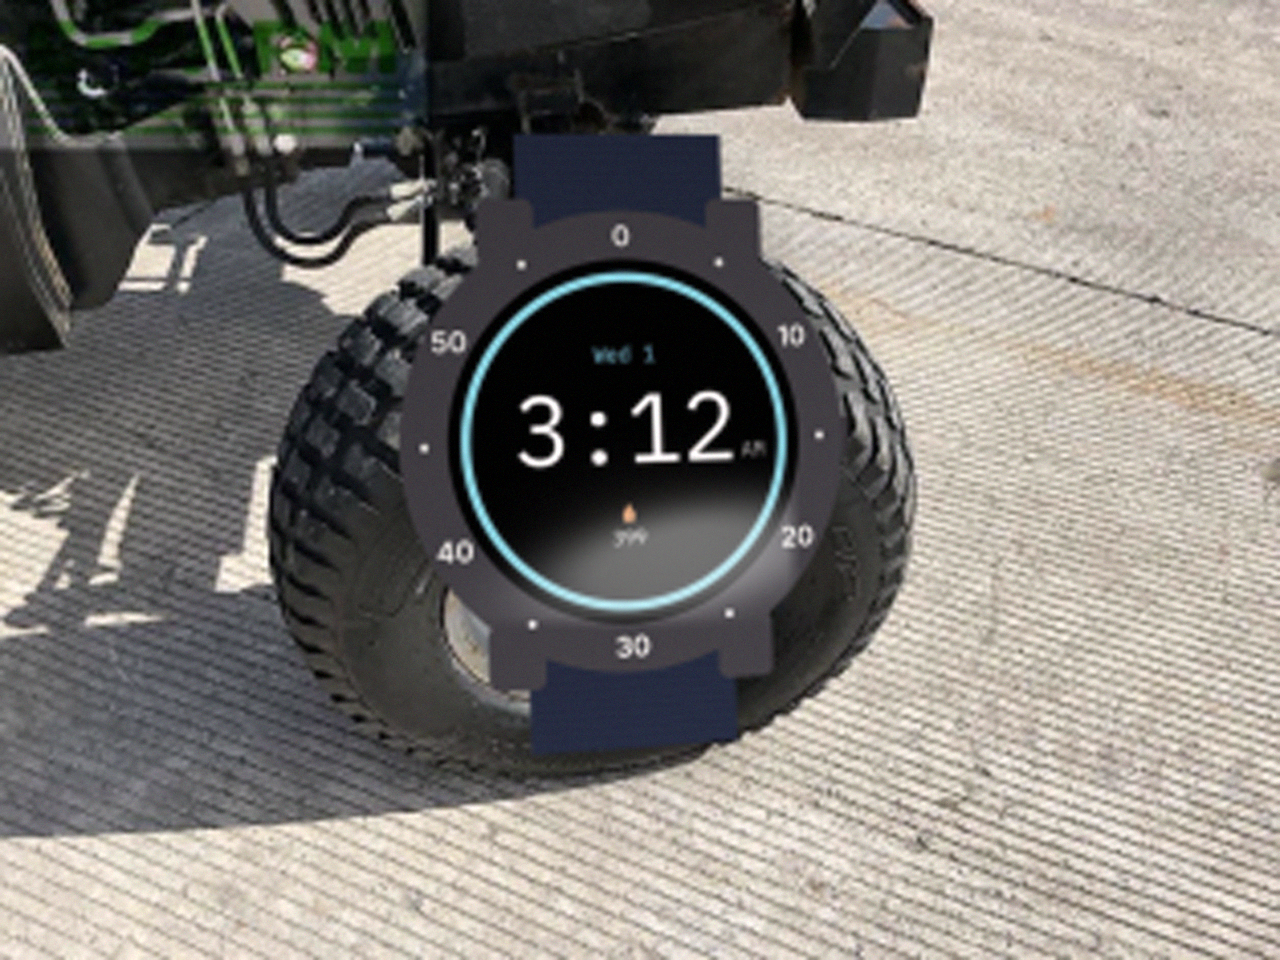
3:12
